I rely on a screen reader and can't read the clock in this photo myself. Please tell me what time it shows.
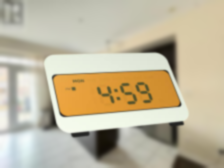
4:59
